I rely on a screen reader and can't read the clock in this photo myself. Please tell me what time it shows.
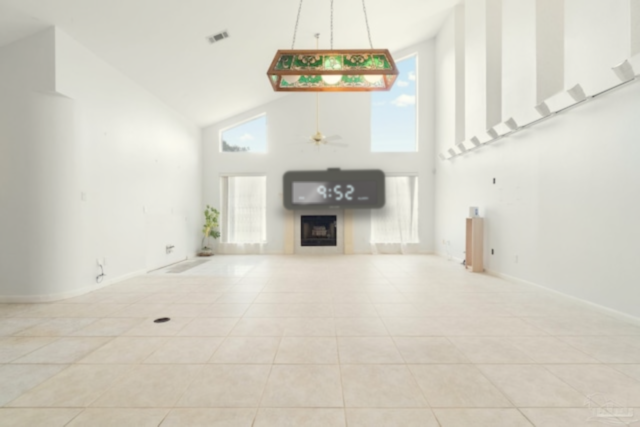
9:52
